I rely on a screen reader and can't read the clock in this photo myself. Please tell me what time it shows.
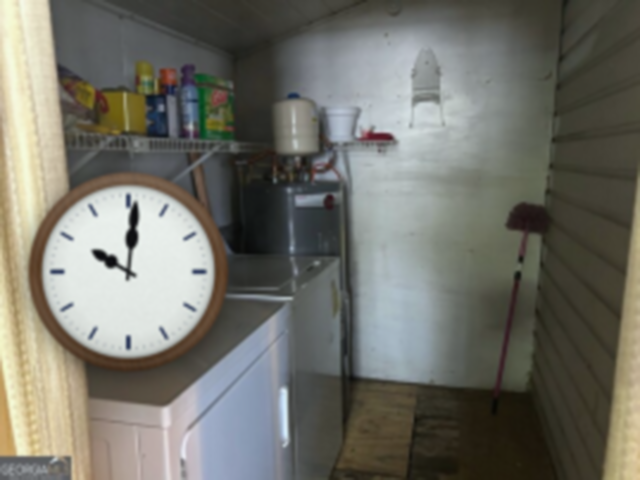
10:01
